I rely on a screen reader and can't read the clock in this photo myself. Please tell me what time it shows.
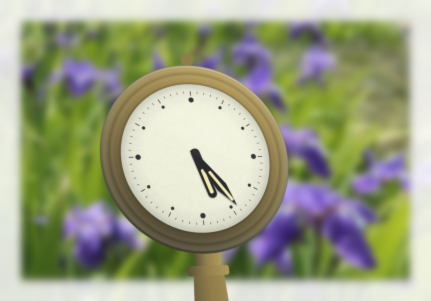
5:24
